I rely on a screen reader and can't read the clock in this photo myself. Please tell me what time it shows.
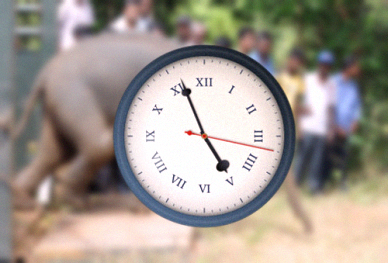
4:56:17
